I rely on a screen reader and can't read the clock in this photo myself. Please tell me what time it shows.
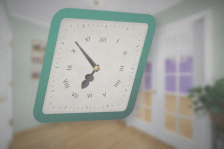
6:52
